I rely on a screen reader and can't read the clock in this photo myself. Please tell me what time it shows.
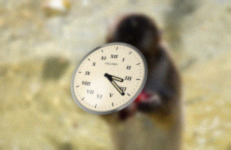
3:21
